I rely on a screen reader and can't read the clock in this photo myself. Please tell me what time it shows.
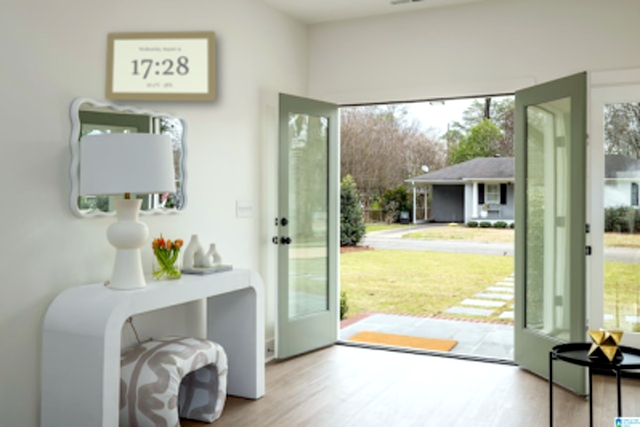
17:28
